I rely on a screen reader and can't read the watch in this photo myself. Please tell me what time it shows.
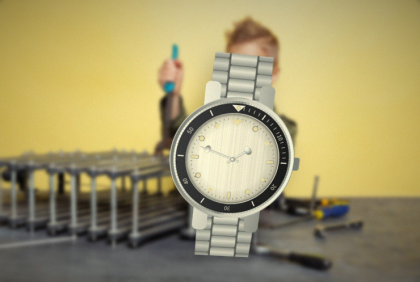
1:48
